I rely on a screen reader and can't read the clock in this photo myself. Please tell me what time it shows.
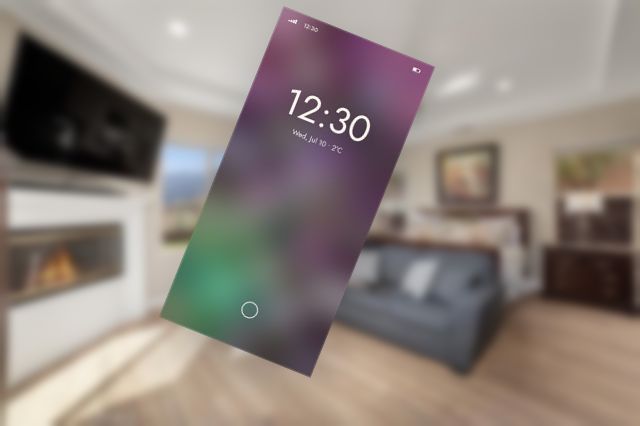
12:30
